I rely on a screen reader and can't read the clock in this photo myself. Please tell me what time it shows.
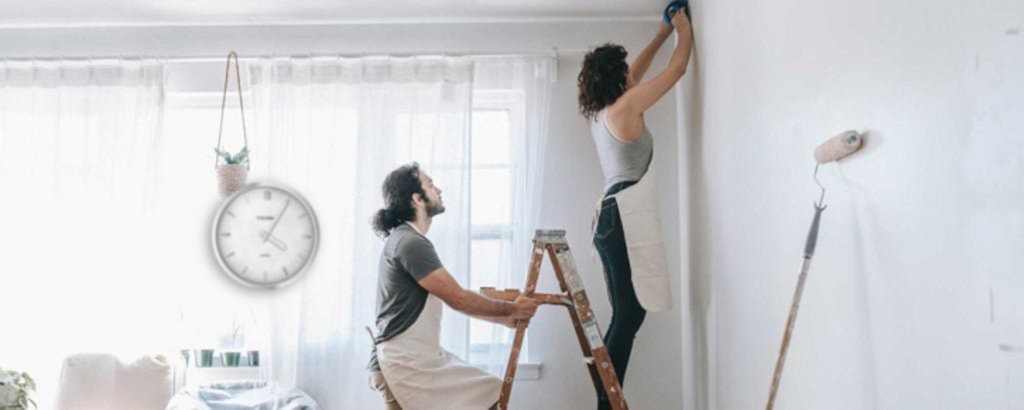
4:05
